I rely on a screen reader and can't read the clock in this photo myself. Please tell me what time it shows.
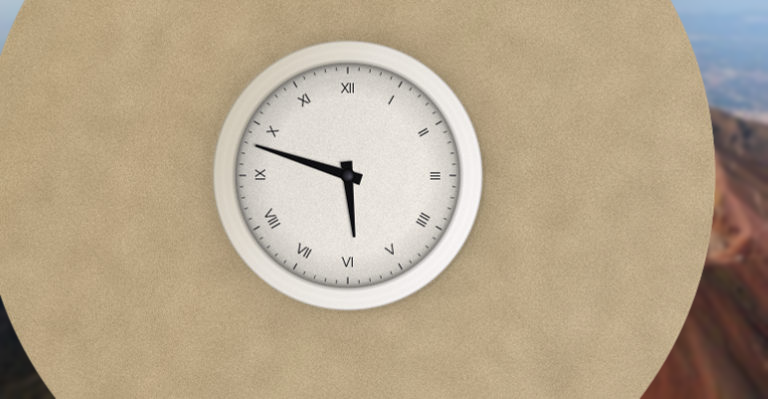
5:48
